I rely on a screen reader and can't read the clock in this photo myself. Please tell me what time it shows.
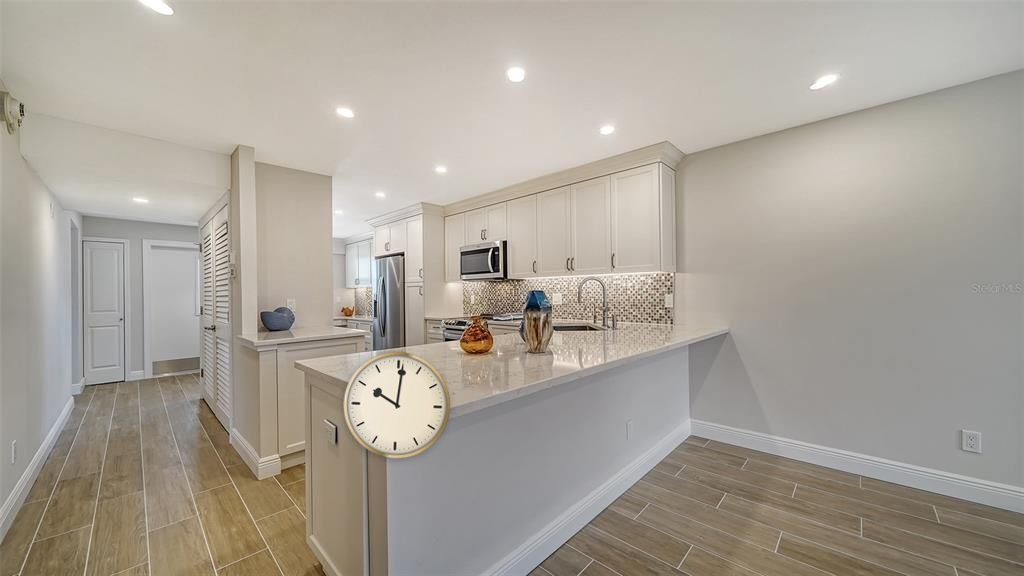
10:01
